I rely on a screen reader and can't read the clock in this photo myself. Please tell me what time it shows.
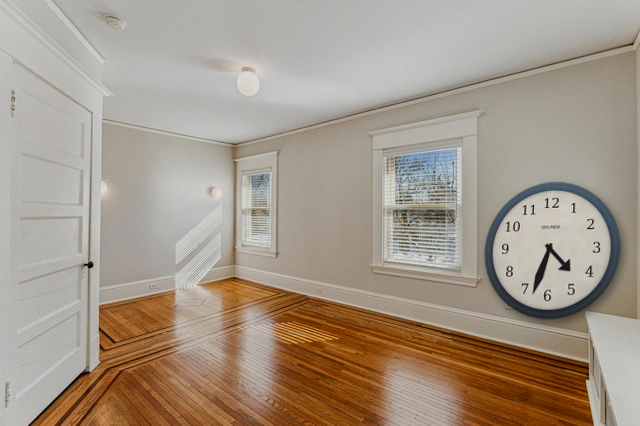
4:33
